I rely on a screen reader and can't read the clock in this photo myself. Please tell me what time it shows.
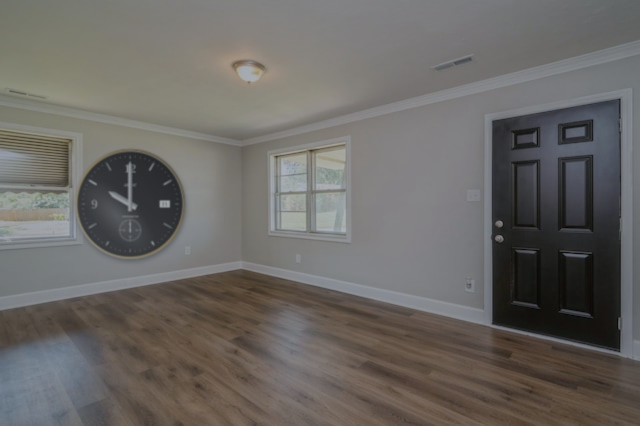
10:00
